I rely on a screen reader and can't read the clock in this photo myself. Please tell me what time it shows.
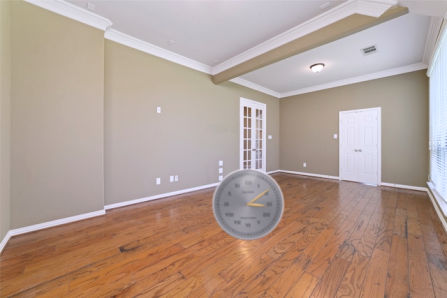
3:09
